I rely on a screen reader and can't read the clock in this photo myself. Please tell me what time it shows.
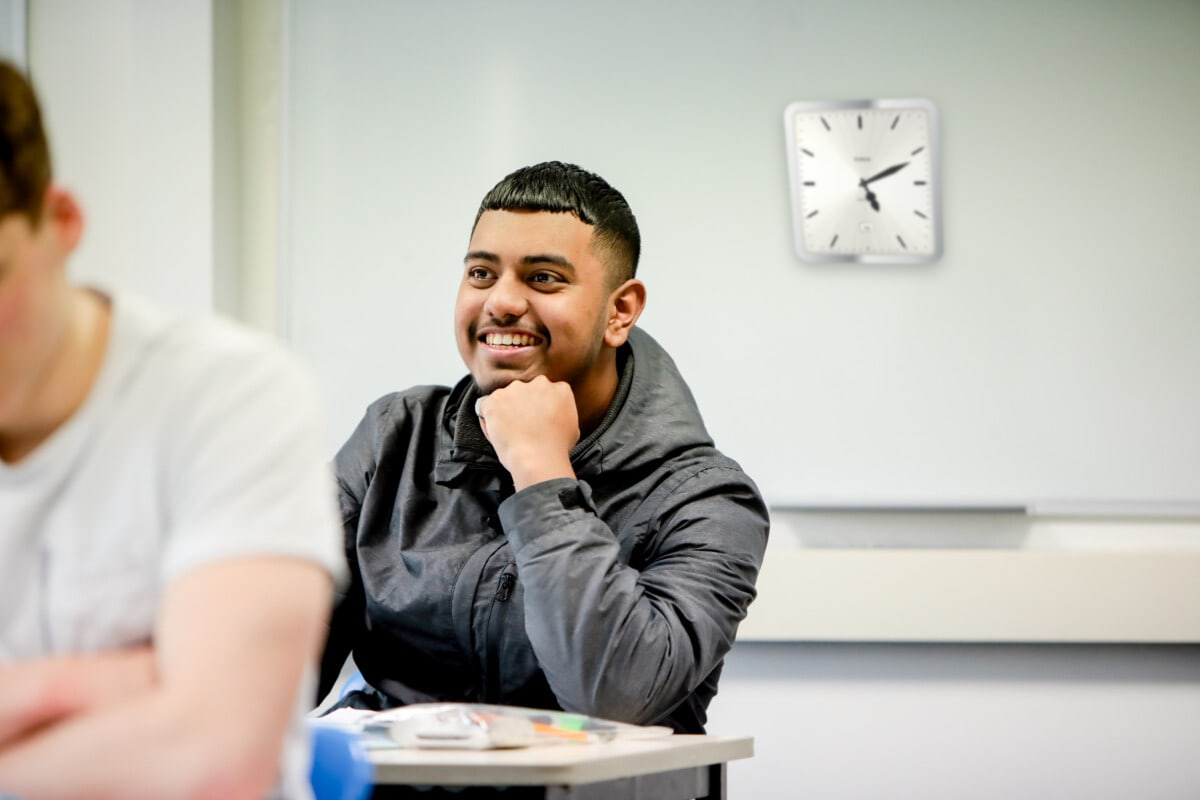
5:11
